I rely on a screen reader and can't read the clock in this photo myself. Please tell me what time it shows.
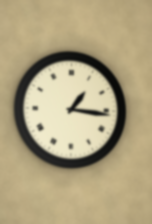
1:16
